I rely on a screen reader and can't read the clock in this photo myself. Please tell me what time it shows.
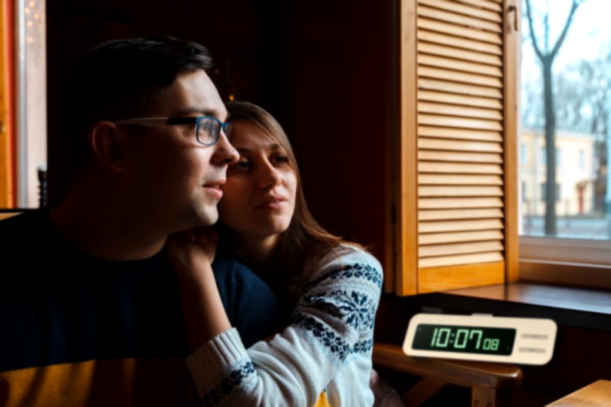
10:07
